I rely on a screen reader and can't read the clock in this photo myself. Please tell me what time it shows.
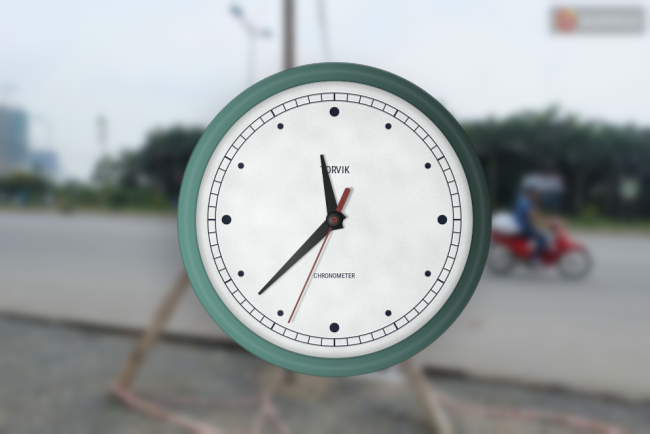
11:37:34
